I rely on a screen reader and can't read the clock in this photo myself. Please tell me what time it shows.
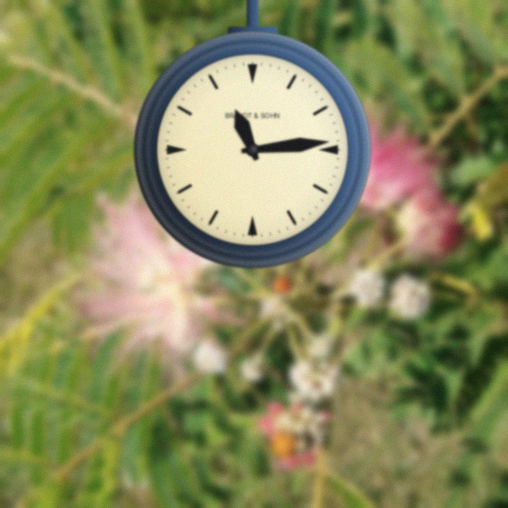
11:14
